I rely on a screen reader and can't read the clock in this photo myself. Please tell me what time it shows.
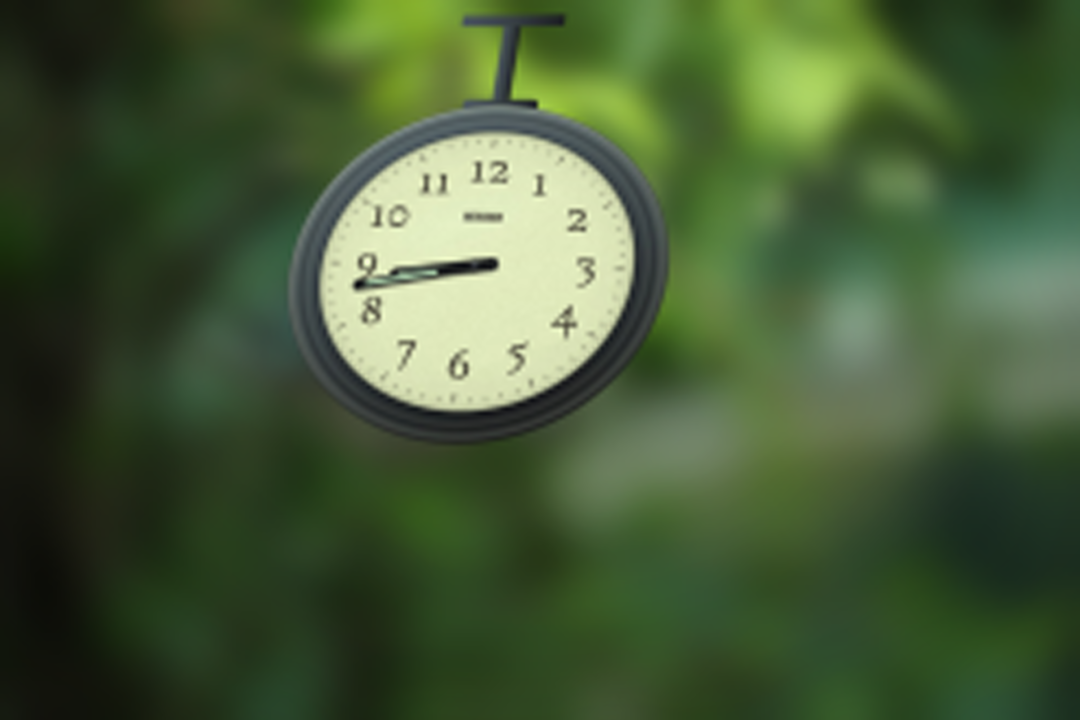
8:43
